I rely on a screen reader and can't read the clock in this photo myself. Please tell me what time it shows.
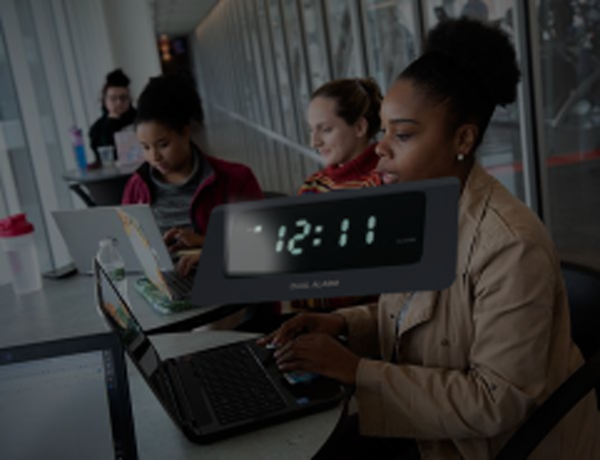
12:11
